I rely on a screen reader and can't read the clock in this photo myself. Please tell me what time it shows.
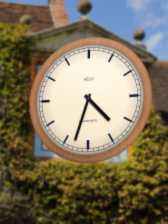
4:33
